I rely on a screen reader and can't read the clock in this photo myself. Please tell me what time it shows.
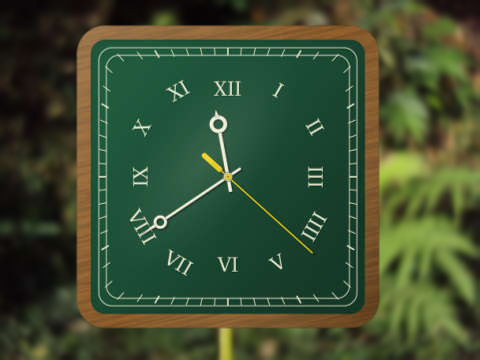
11:39:22
